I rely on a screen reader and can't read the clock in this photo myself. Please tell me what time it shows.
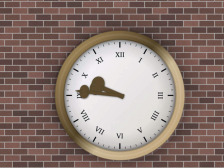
9:46
